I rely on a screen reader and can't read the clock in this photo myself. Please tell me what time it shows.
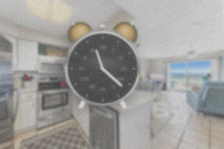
11:22
